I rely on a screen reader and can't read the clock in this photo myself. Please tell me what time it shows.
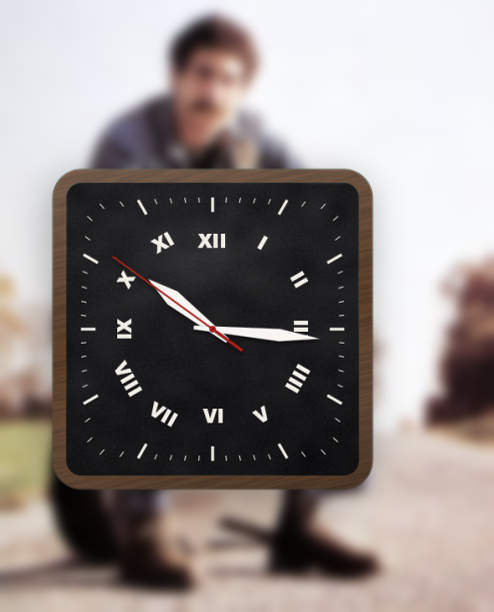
10:15:51
